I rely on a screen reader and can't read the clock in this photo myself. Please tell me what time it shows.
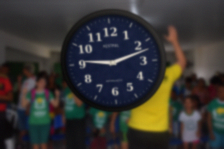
9:12
